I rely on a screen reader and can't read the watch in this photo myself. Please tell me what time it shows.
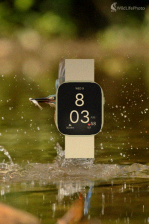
8:03
